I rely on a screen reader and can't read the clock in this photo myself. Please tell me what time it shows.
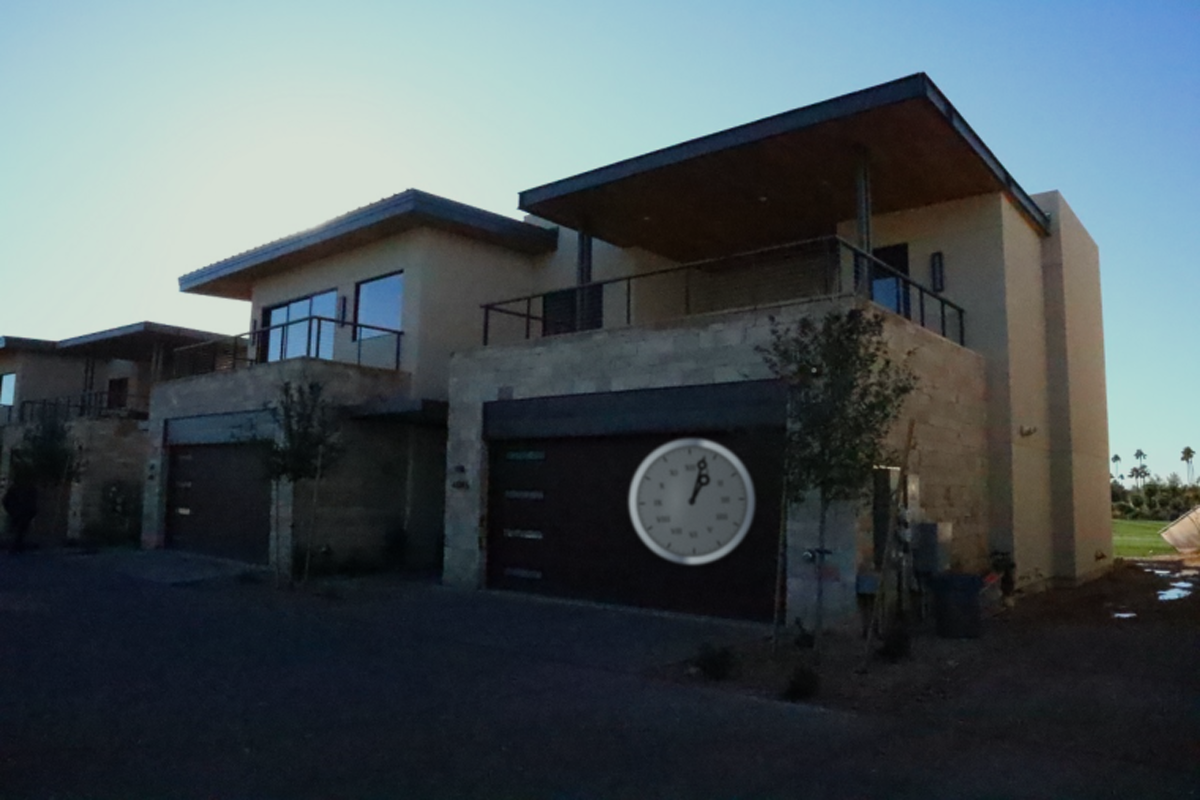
1:03
